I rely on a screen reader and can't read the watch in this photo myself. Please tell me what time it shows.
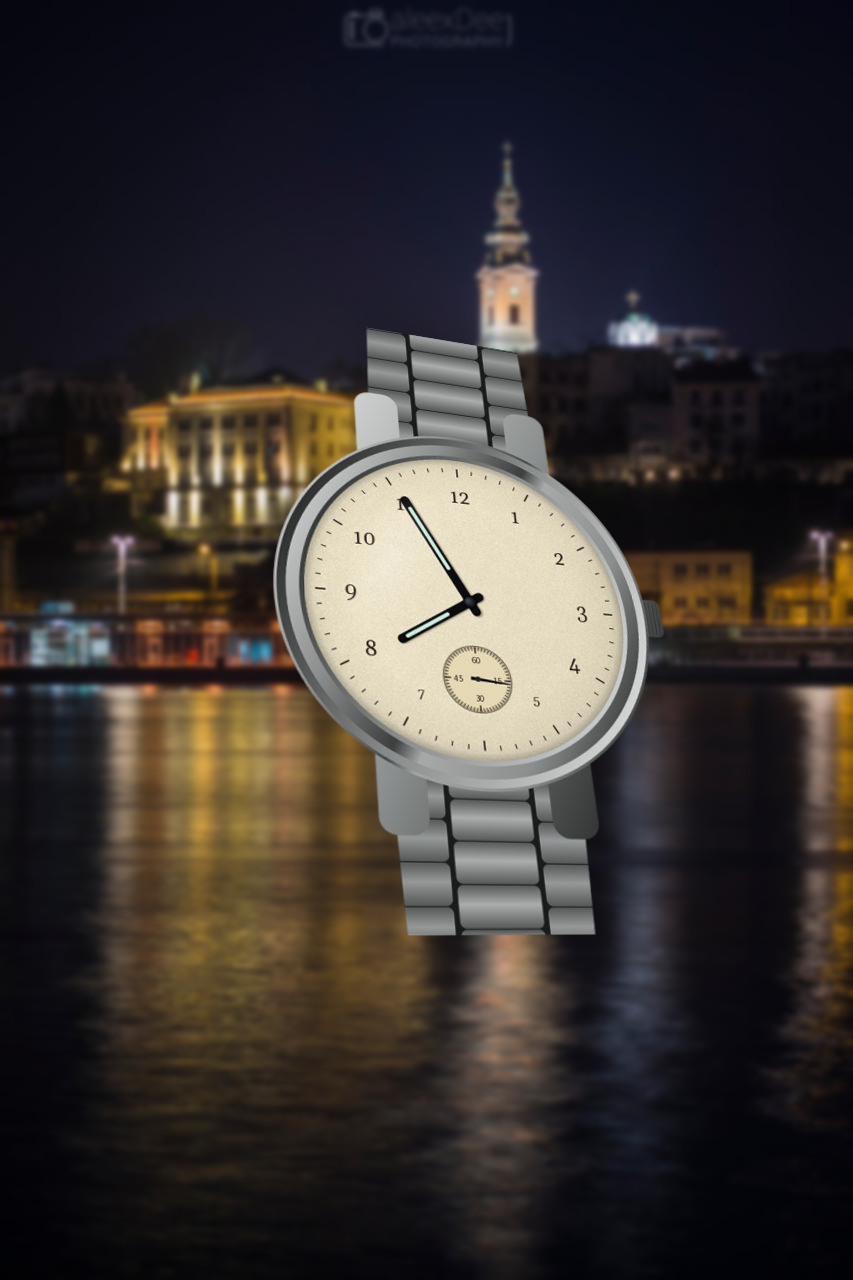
7:55:16
